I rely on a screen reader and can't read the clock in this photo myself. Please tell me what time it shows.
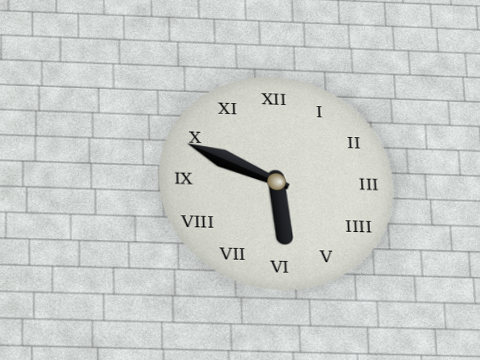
5:49
